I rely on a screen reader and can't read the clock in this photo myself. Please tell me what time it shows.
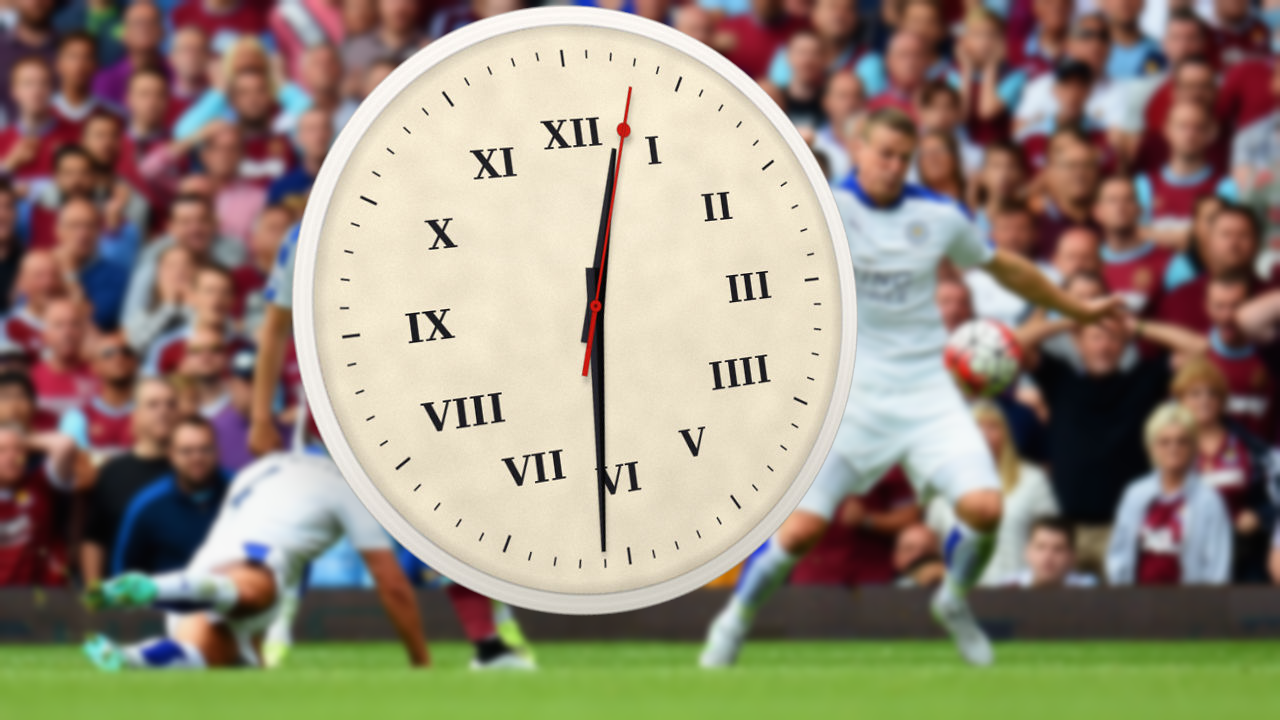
12:31:03
